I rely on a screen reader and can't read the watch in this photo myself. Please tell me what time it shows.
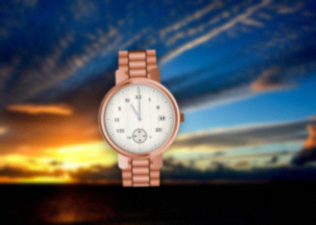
11:00
